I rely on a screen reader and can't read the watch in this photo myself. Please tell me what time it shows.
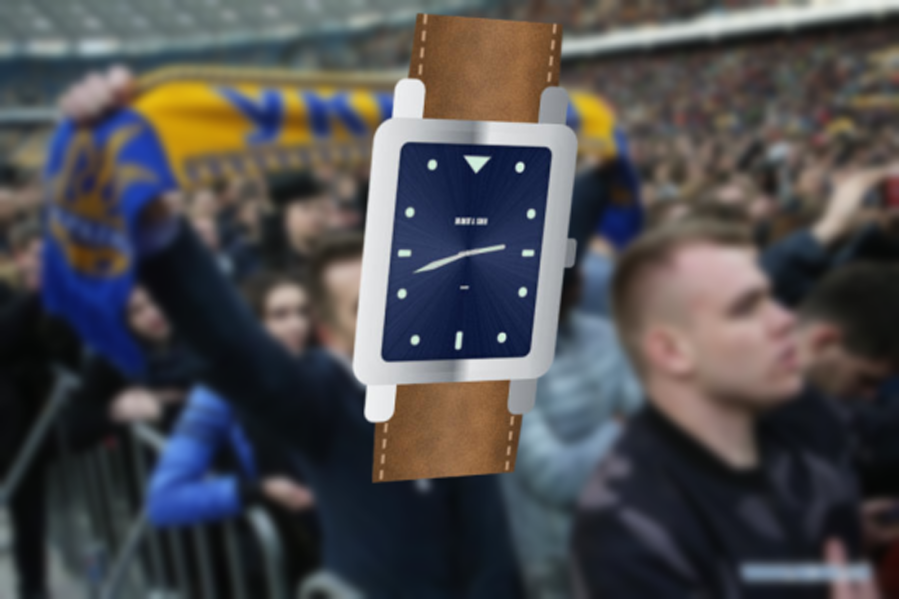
2:42
